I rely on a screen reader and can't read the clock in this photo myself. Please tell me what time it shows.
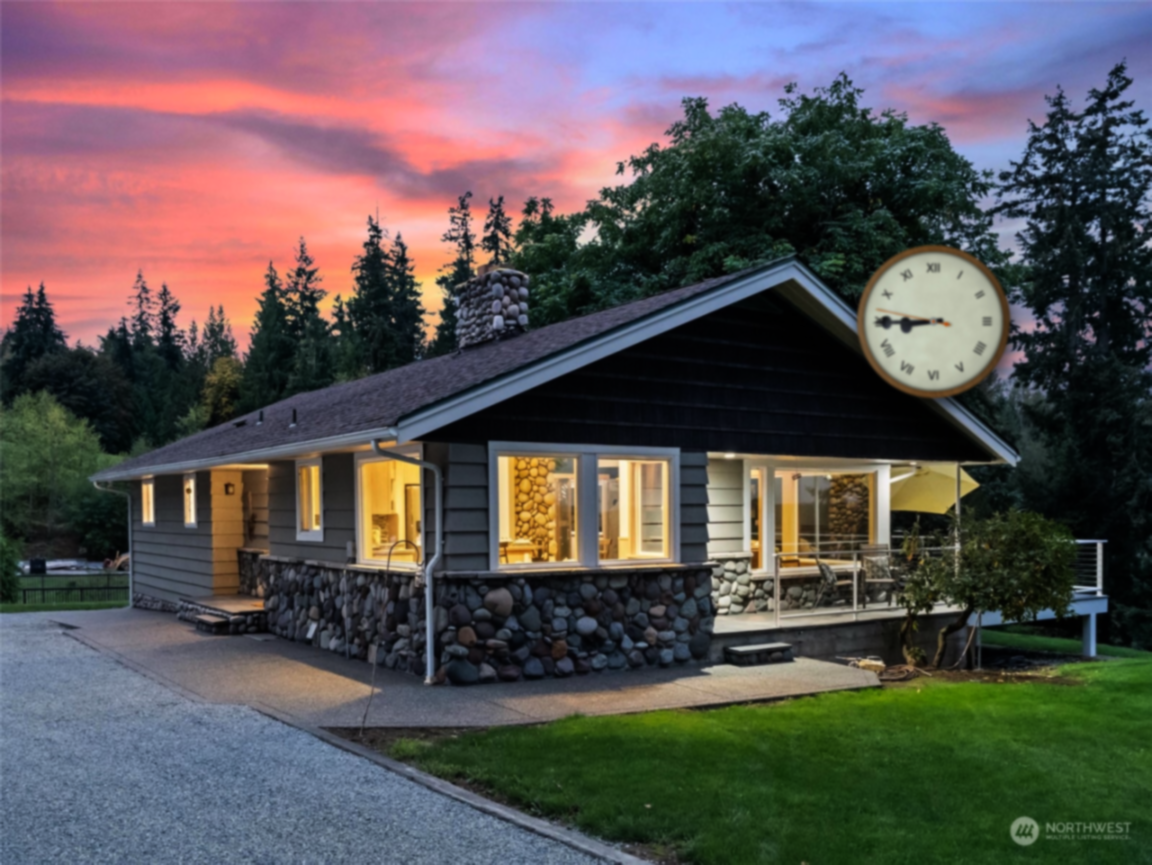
8:44:47
